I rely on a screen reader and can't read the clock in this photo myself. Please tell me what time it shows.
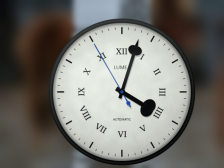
4:02:55
